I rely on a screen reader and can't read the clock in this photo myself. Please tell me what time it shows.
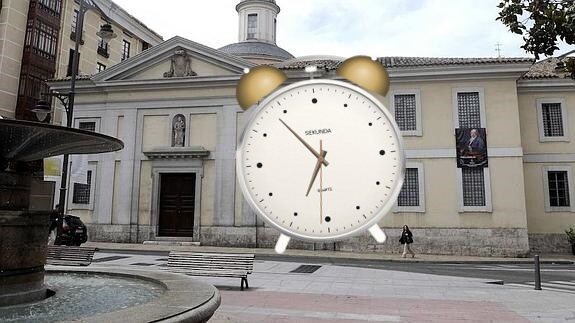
6:53:31
